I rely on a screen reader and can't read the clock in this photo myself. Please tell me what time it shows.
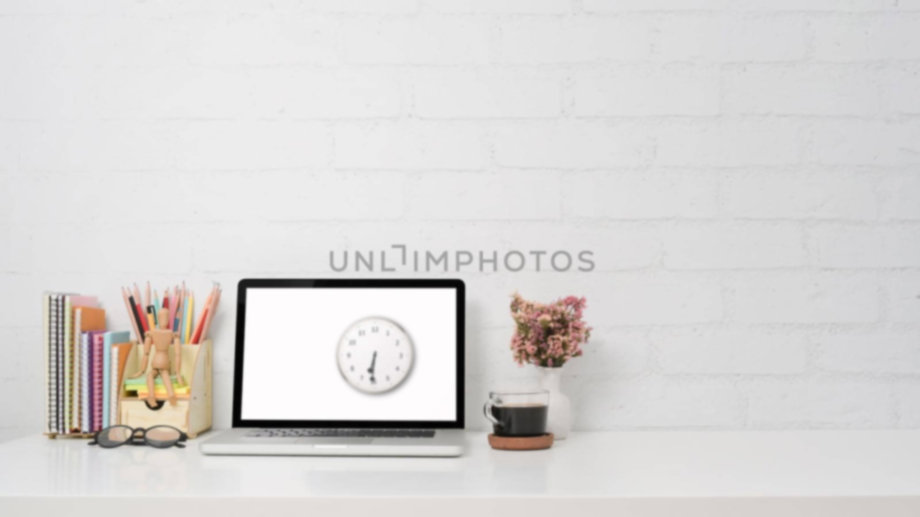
6:31
